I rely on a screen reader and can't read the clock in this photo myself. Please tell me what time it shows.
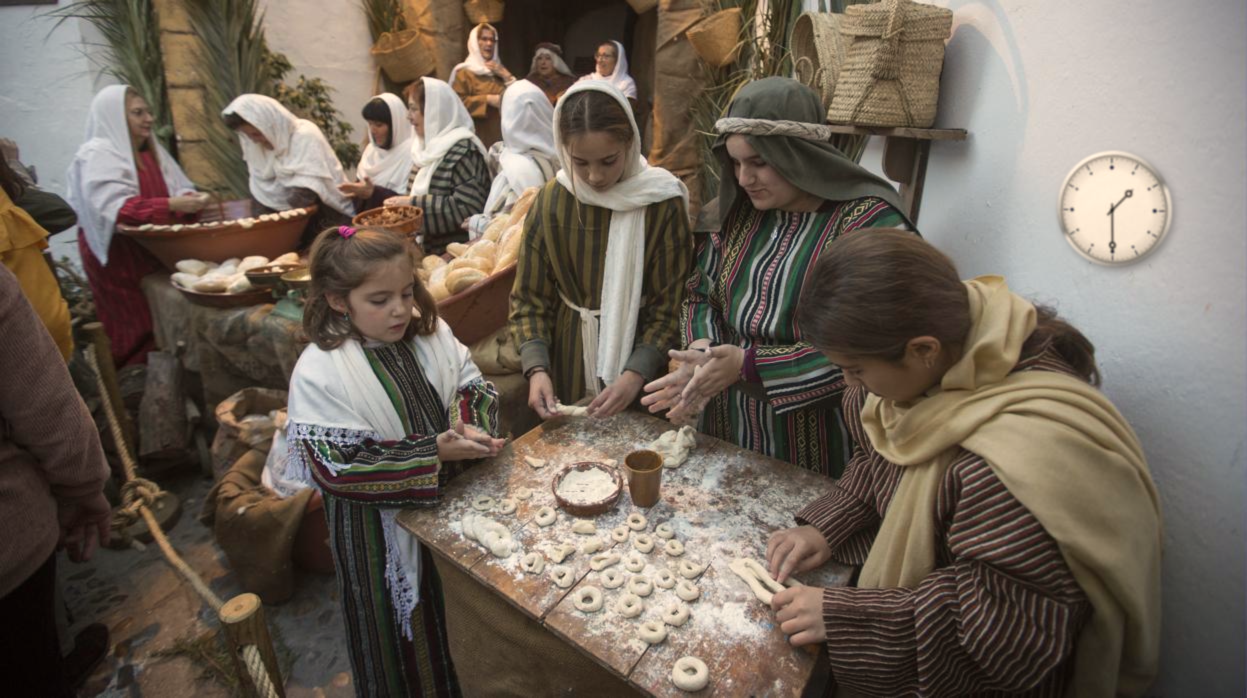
1:30
